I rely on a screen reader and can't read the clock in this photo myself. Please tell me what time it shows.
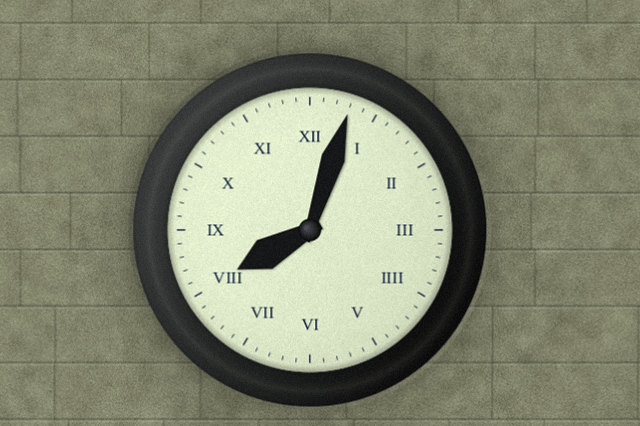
8:03
